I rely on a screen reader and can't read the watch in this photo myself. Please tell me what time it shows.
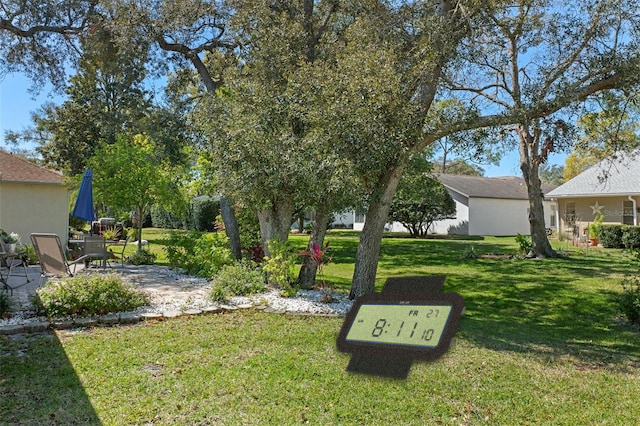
8:11:10
